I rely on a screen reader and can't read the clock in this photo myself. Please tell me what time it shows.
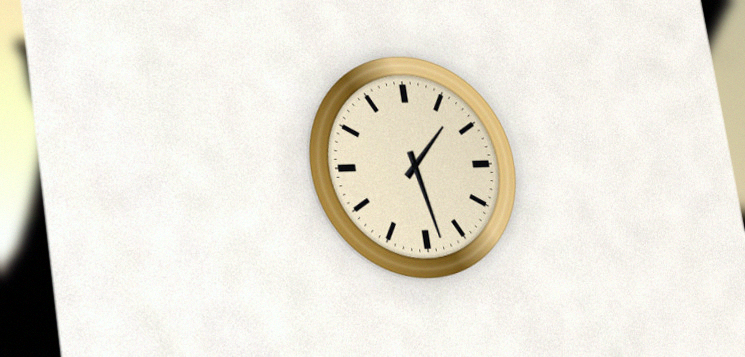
1:28
